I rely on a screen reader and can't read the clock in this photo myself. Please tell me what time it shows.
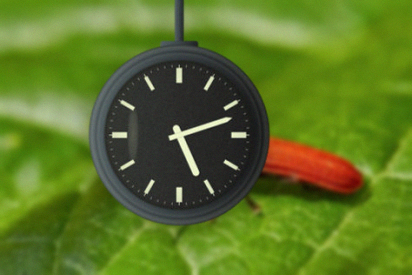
5:12
